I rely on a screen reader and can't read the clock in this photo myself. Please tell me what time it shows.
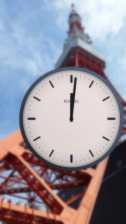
12:01
